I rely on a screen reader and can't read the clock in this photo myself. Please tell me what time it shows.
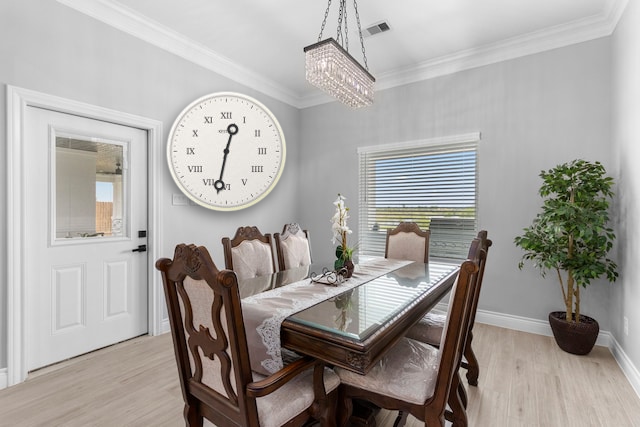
12:32
